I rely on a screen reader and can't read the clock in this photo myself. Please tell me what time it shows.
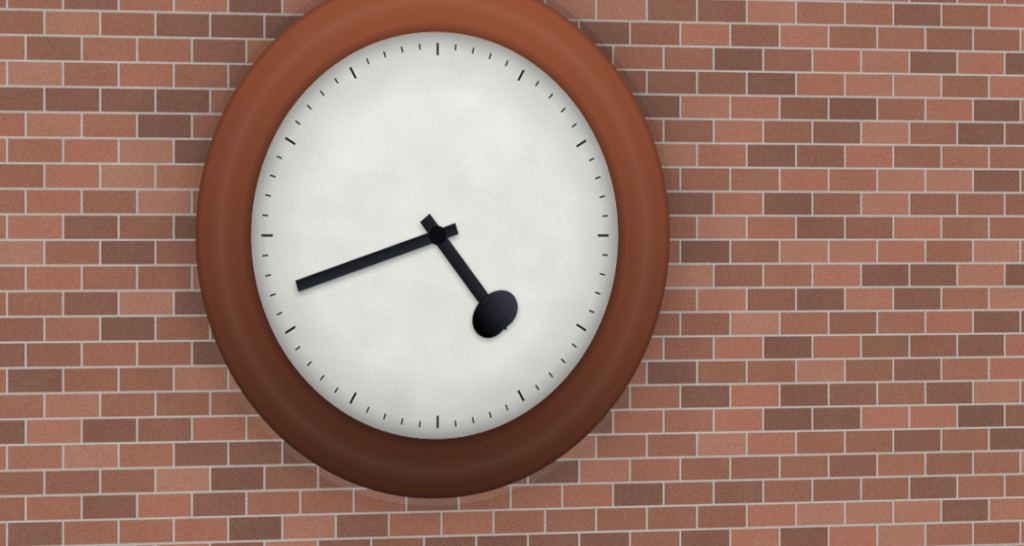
4:42
